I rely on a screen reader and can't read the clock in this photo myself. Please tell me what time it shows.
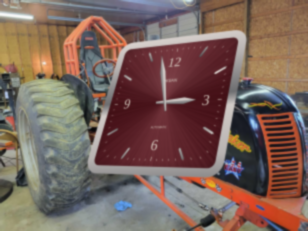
2:57
